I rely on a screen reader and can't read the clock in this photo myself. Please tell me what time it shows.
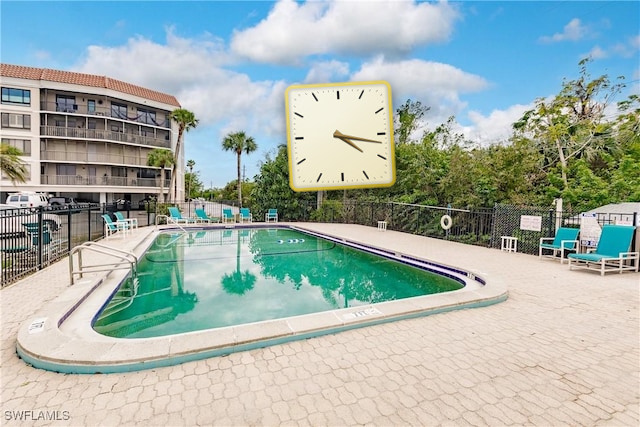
4:17
